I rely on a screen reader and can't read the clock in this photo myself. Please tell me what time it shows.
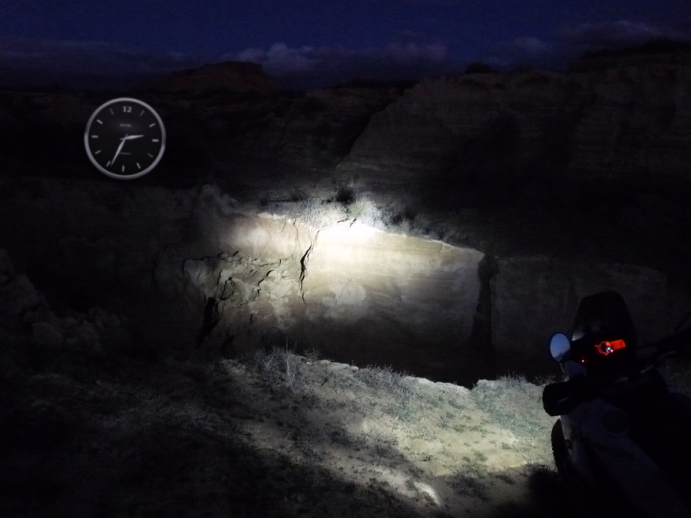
2:34
